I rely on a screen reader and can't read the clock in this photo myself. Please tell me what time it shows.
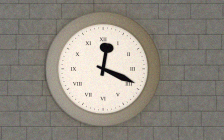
12:19
